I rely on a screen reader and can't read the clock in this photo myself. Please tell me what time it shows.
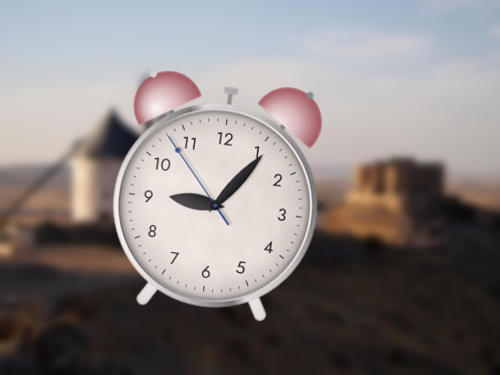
9:05:53
